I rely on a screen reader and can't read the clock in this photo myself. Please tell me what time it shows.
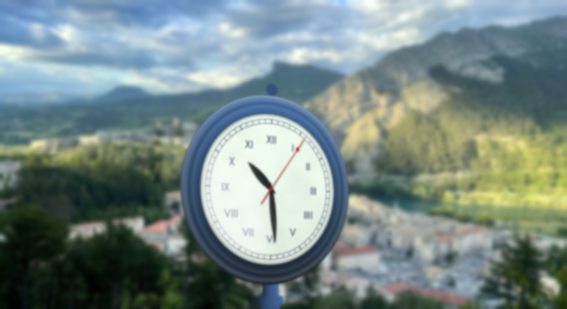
10:29:06
